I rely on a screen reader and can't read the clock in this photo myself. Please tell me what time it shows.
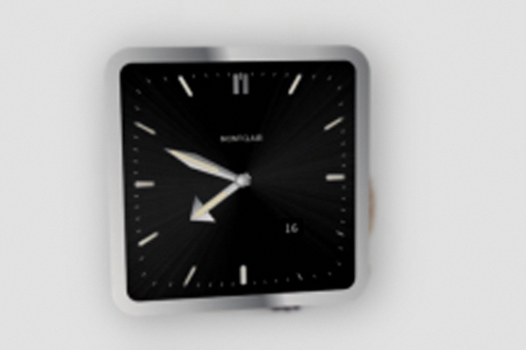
7:49
